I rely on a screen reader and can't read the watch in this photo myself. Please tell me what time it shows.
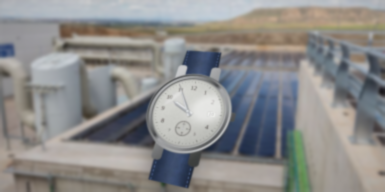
9:55
